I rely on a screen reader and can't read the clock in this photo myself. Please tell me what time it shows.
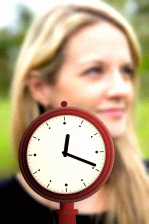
12:19
